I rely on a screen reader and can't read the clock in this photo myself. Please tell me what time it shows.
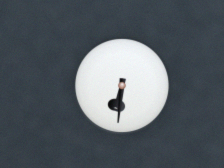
6:31
